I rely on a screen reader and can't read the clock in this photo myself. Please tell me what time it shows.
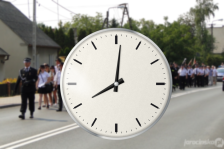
8:01
